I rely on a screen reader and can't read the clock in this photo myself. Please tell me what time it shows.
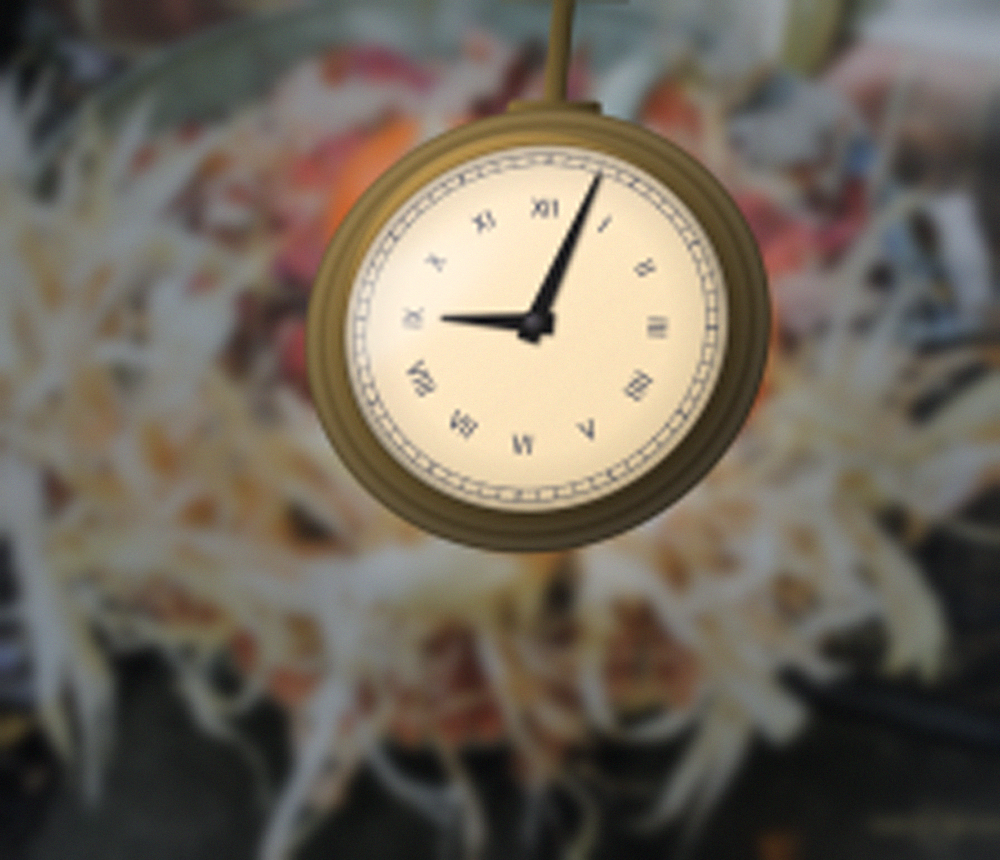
9:03
